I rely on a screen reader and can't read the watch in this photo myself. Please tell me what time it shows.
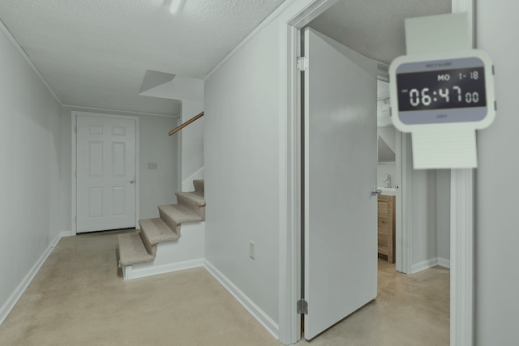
6:47:00
